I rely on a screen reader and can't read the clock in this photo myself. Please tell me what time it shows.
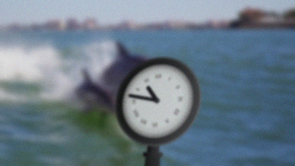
10:47
